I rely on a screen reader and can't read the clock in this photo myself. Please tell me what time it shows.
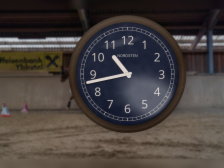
10:43
